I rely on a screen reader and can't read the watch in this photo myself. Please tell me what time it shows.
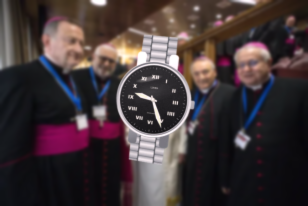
9:26
